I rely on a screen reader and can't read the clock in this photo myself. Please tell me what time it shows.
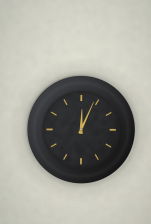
12:04
